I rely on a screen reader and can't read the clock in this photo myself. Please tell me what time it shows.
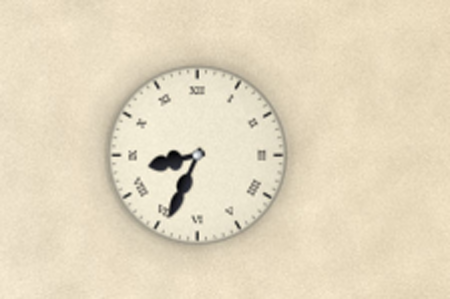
8:34
